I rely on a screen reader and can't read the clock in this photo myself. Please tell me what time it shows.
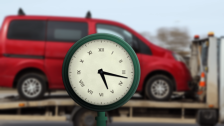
5:17
